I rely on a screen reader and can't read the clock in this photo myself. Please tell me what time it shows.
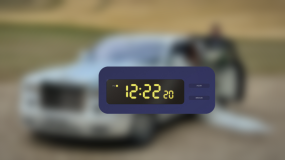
12:22:20
